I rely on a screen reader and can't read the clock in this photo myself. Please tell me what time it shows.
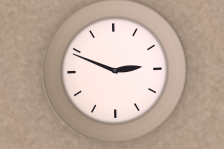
2:49
